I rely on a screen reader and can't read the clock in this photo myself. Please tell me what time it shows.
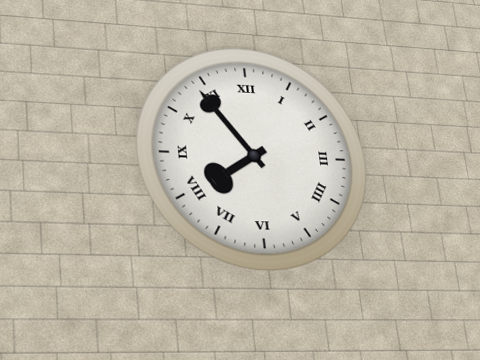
7:54
